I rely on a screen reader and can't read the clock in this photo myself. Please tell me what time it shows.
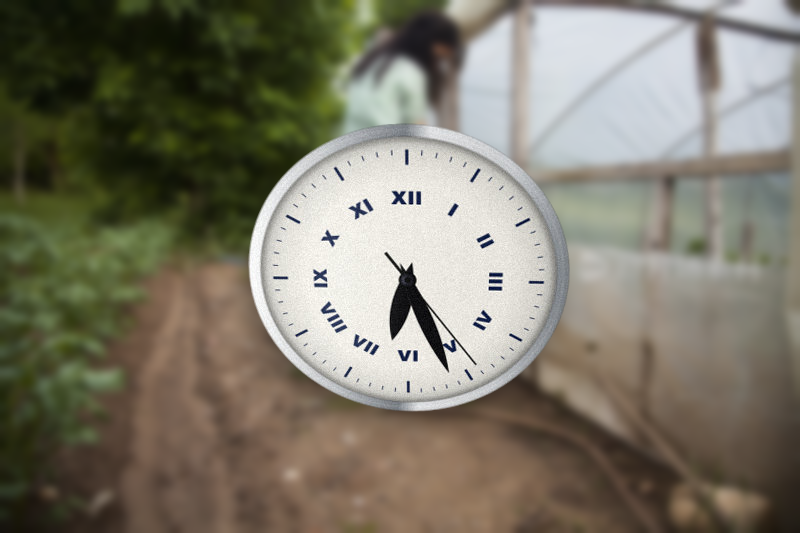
6:26:24
